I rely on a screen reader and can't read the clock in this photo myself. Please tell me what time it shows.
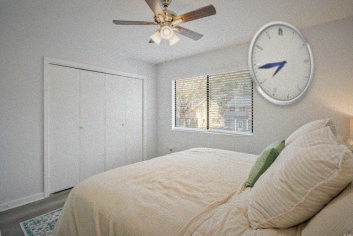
7:44
